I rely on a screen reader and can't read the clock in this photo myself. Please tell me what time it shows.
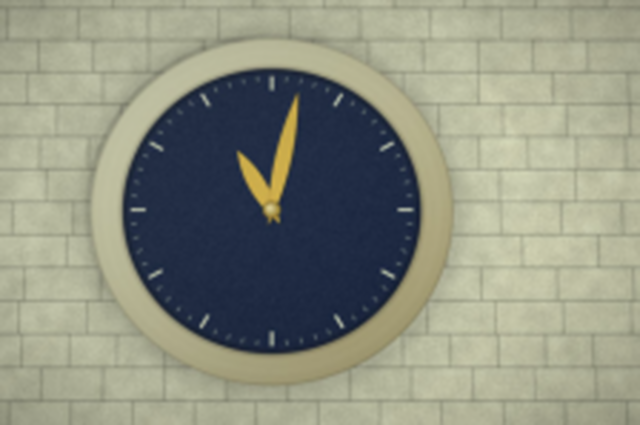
11:02
